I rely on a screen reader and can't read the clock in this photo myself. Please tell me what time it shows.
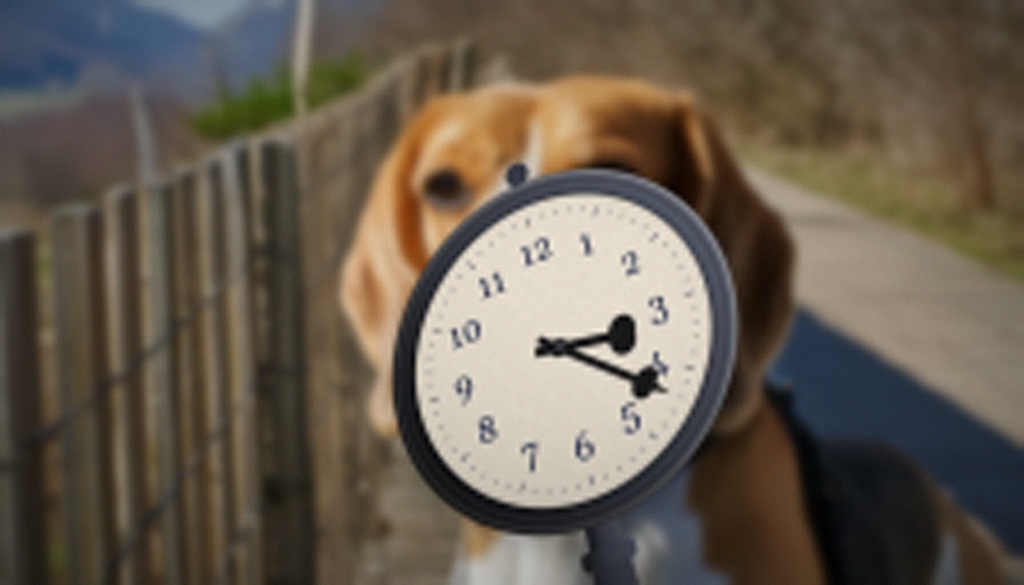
3:22
